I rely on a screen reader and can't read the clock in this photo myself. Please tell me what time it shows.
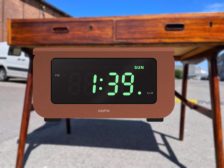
1:39
